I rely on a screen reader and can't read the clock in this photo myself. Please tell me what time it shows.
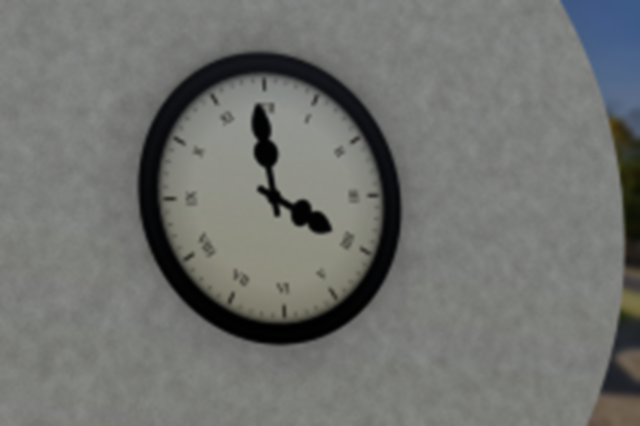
3:59
